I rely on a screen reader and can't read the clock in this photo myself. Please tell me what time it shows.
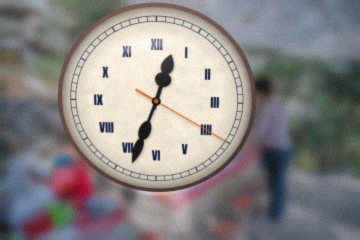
12:33:20
